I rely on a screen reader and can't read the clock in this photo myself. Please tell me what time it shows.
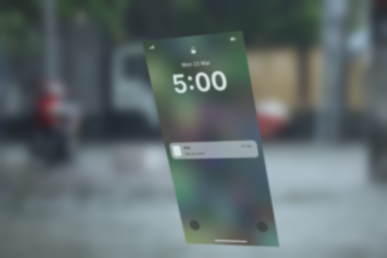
5:00
